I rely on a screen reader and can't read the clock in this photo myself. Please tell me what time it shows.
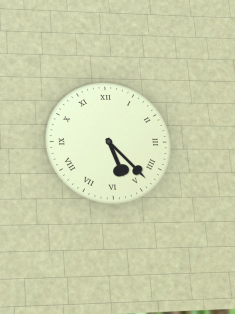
5:23
